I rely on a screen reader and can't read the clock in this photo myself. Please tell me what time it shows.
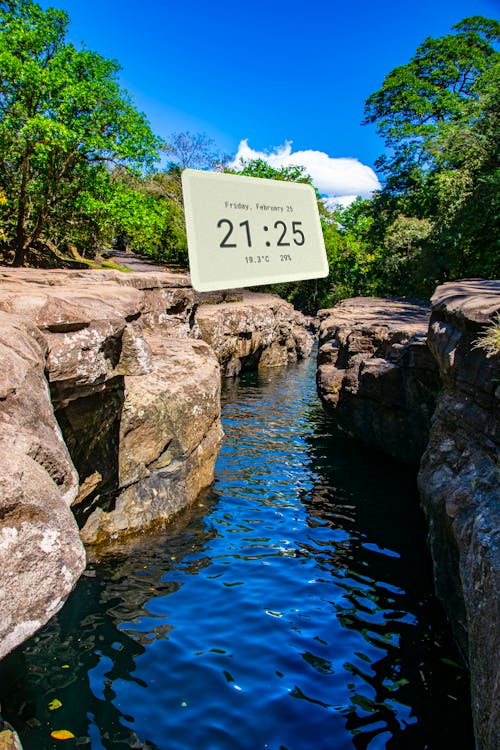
21:25
